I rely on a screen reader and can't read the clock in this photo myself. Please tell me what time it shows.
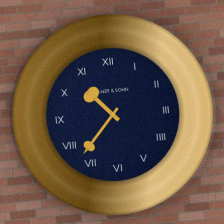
10:37
